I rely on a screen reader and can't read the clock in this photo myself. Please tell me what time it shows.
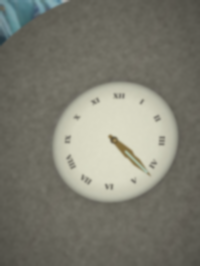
4:22
